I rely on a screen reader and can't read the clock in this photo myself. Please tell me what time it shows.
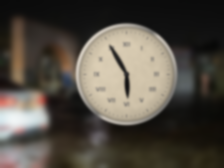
5:55
